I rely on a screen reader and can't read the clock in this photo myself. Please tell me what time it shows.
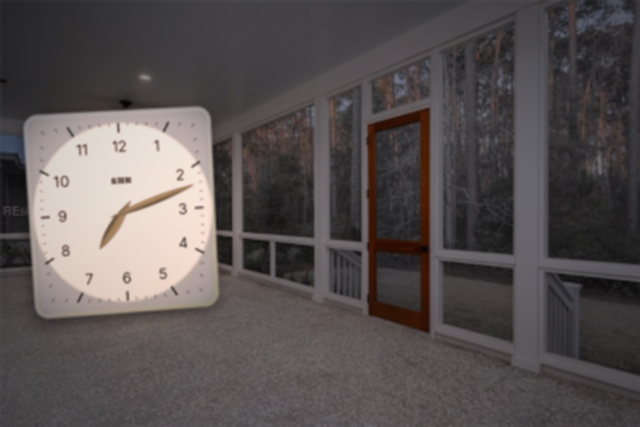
7:12
